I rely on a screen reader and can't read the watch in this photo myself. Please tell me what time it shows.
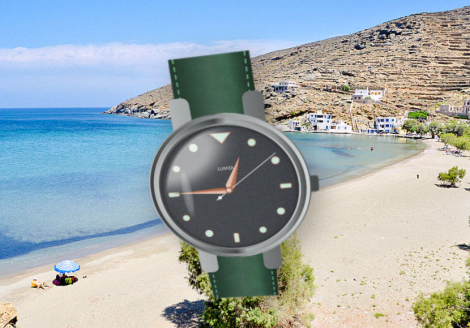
12:45:09
